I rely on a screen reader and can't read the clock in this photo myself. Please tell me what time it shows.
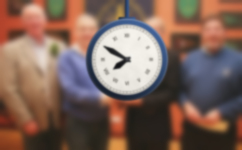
7:50
